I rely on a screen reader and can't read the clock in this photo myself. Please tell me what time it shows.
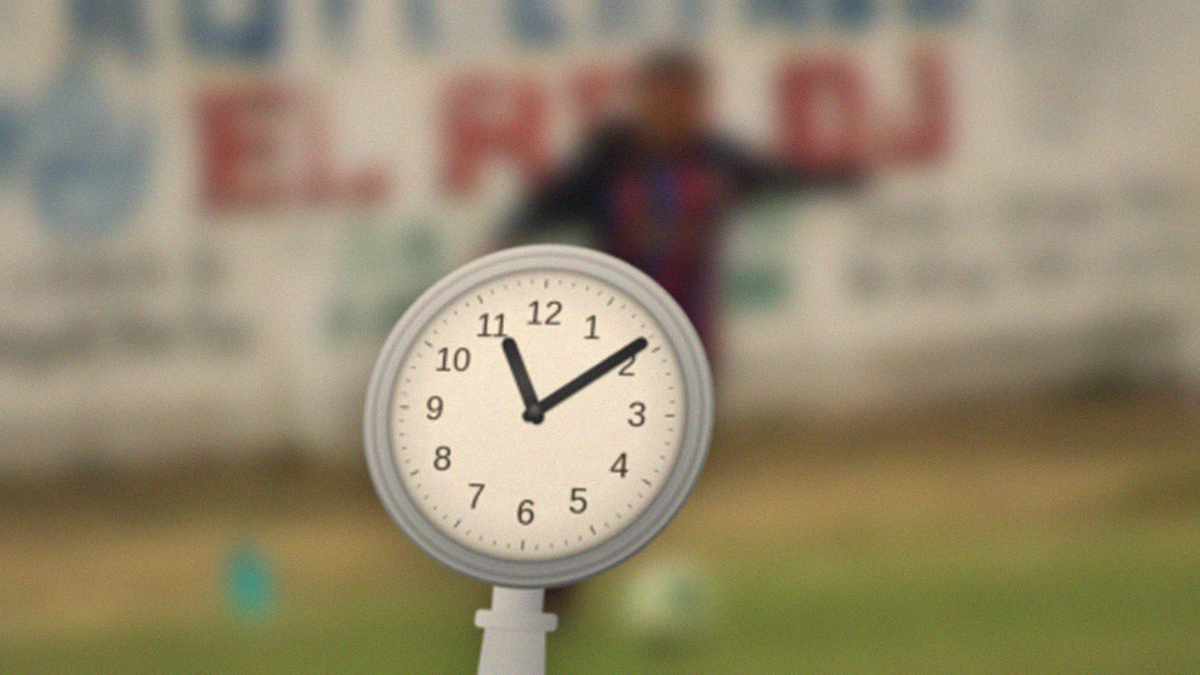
11:09
